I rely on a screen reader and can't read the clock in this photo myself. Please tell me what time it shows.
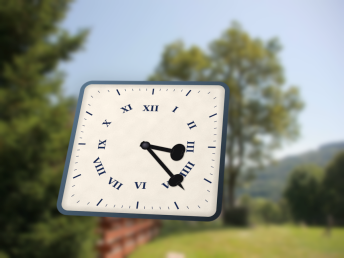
3:23
